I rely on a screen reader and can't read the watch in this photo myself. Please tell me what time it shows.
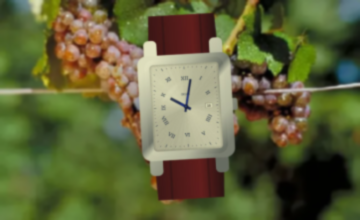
10:02
